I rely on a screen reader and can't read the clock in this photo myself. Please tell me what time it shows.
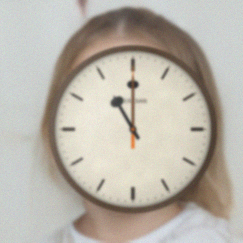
11:00:00
